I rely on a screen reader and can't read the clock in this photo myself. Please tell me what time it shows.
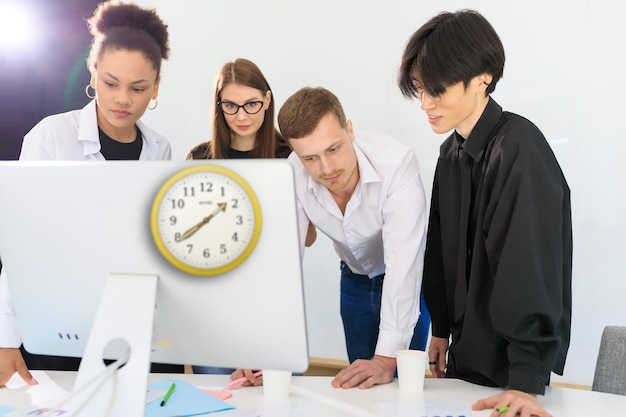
1:39
